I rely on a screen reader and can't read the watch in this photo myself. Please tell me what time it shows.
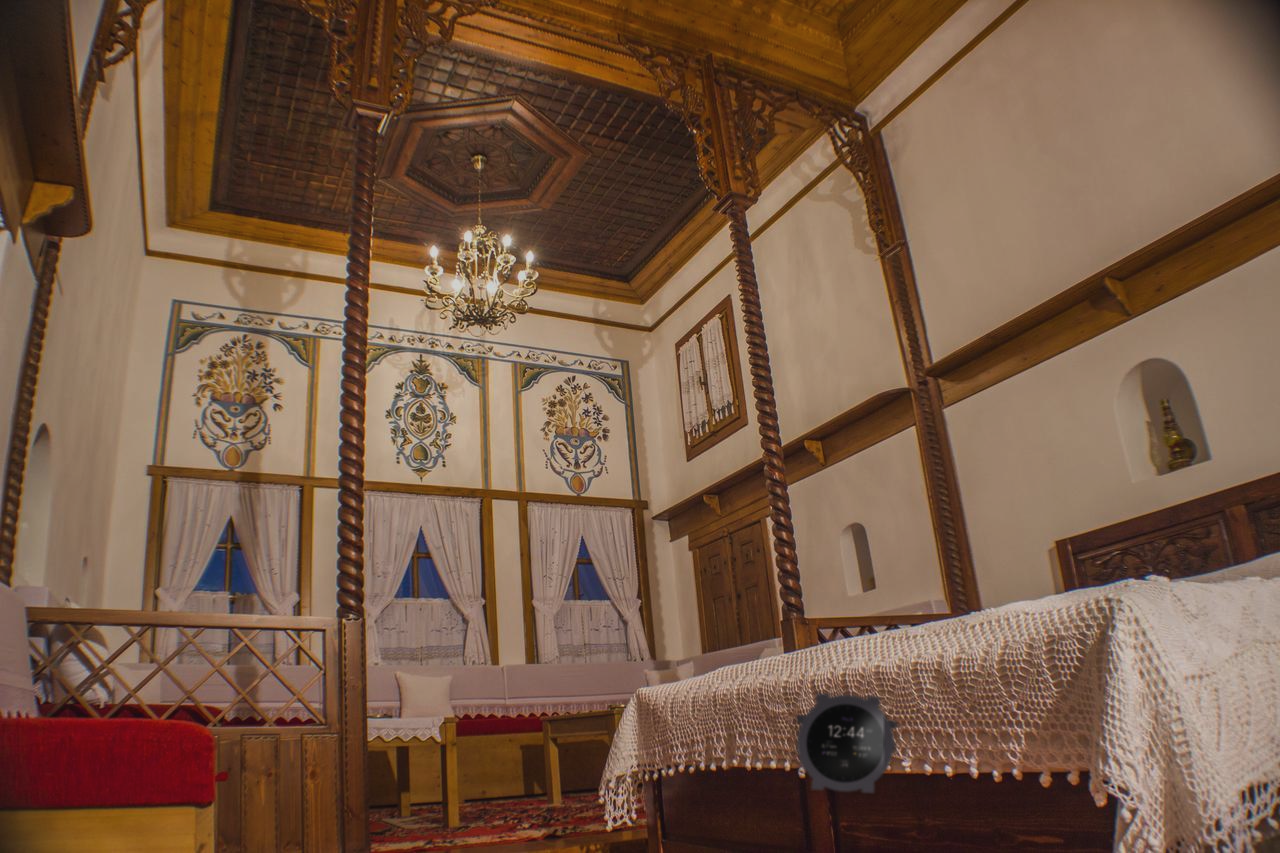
12:44
